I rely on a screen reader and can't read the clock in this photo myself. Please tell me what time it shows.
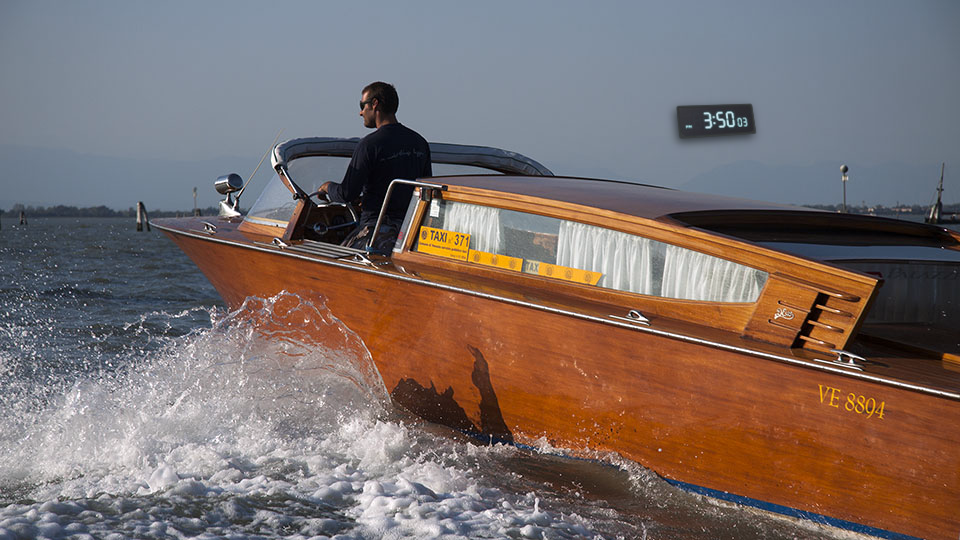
3:50:03
